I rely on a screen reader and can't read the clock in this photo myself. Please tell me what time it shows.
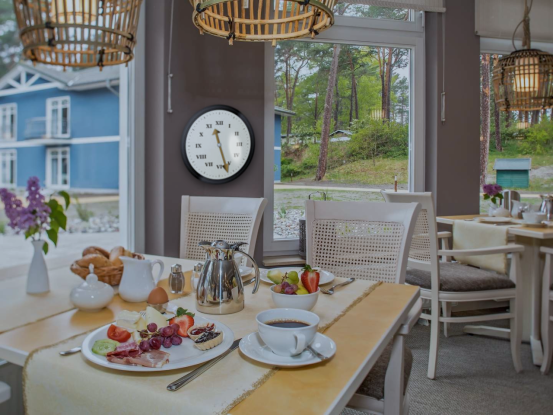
11:27
